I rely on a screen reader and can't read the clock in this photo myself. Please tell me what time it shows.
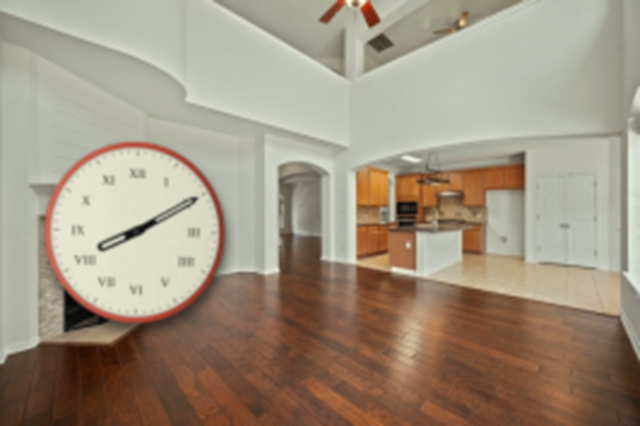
8:10
